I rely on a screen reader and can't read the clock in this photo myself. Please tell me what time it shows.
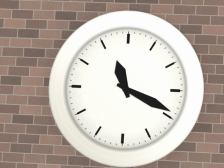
11:19
